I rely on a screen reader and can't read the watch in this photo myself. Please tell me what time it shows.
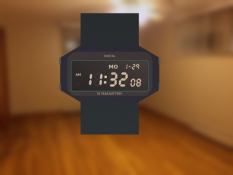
11:32:08
